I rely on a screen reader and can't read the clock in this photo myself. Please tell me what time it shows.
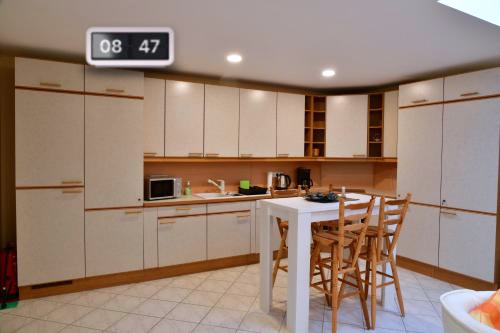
8:47
